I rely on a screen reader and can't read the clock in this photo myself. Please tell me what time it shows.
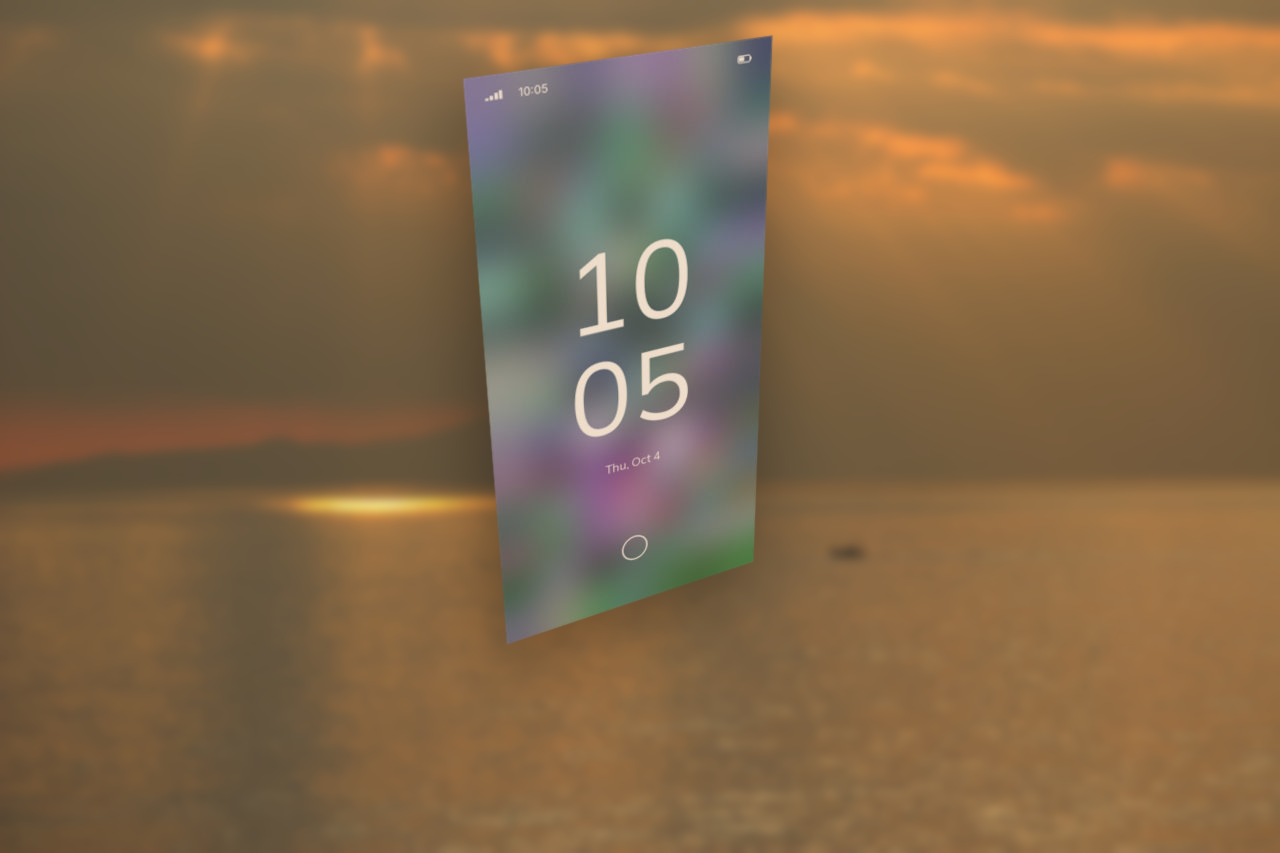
10:05
